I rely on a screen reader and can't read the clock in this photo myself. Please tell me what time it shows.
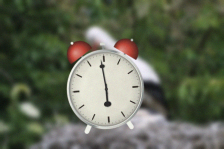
5:59
